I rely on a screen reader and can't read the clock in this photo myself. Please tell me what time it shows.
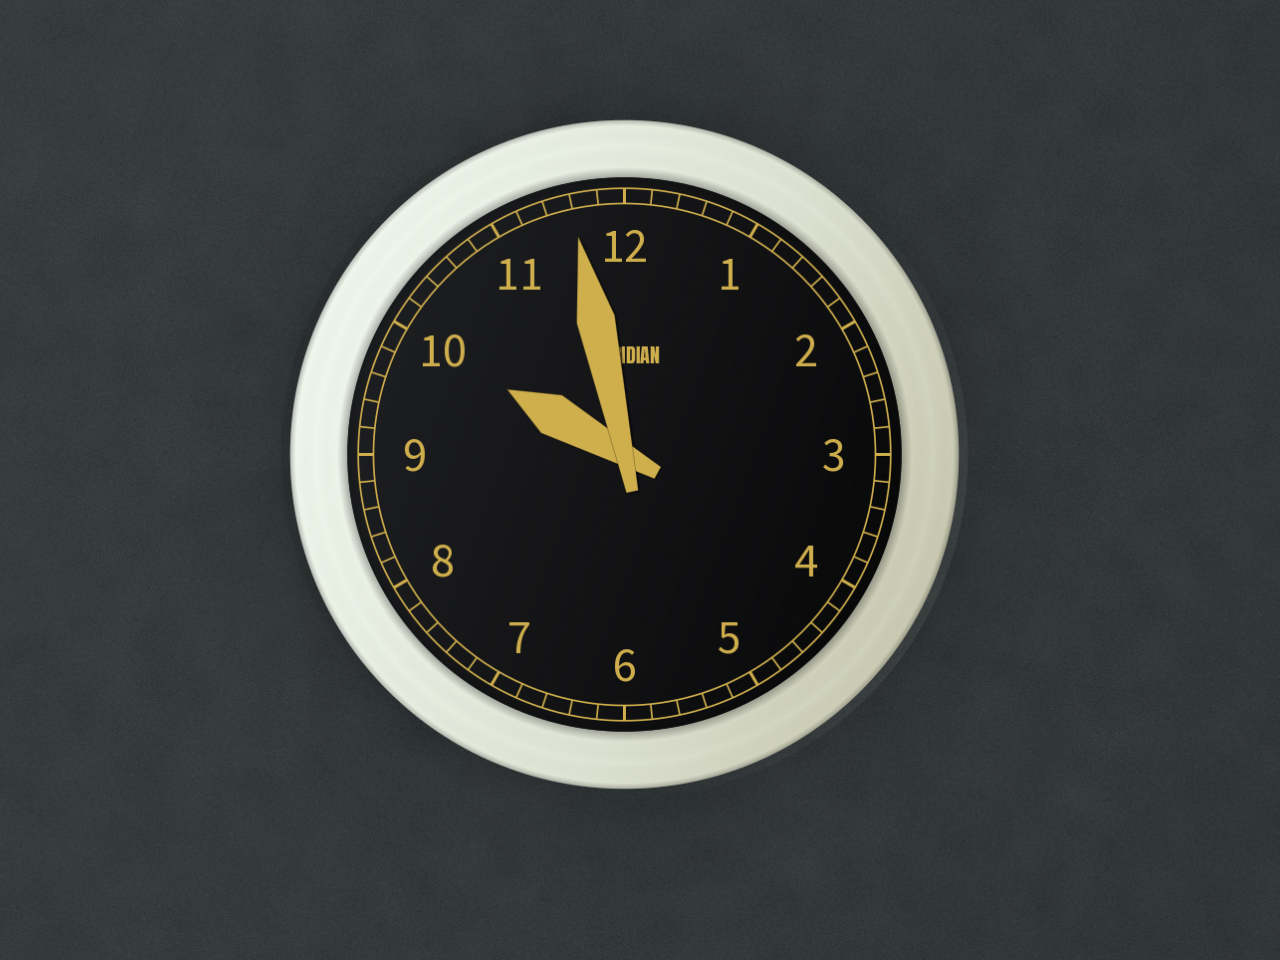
9:58
